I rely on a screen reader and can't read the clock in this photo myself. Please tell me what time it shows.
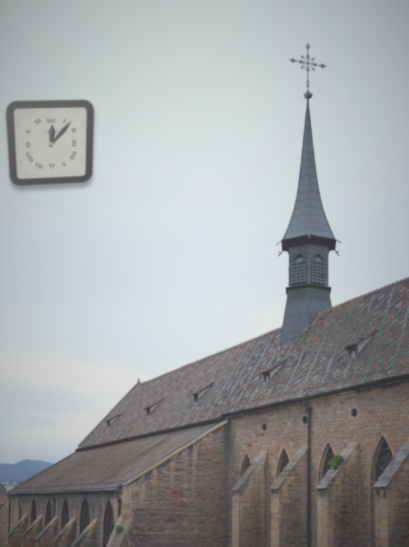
12:07
